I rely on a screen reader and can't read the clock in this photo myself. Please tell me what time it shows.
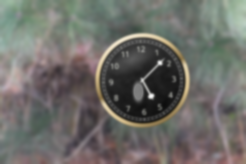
5:08
